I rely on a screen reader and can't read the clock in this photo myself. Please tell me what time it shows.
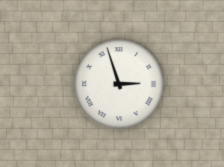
2:57
